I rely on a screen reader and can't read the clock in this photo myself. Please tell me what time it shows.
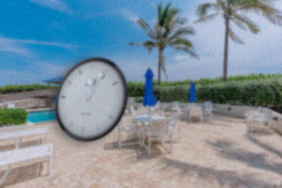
12:04
